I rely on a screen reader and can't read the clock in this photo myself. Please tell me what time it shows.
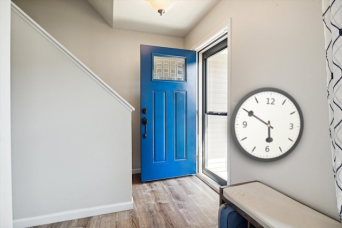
5:50
